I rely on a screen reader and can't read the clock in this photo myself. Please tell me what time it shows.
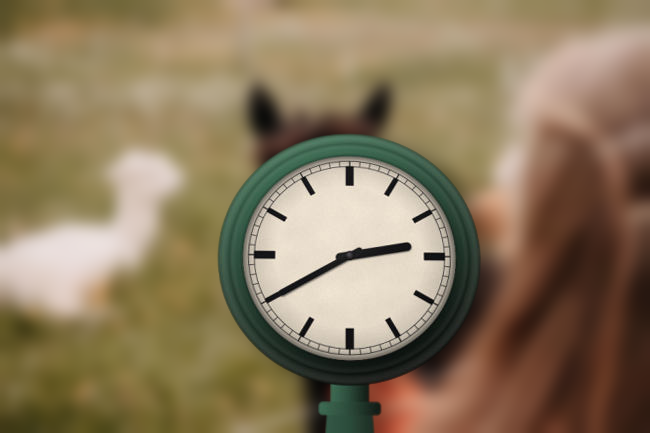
2:40
